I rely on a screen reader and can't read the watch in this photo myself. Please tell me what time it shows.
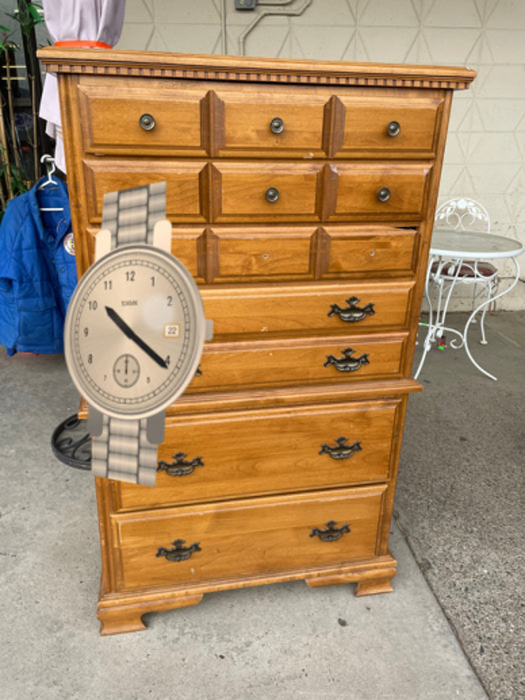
10:21
